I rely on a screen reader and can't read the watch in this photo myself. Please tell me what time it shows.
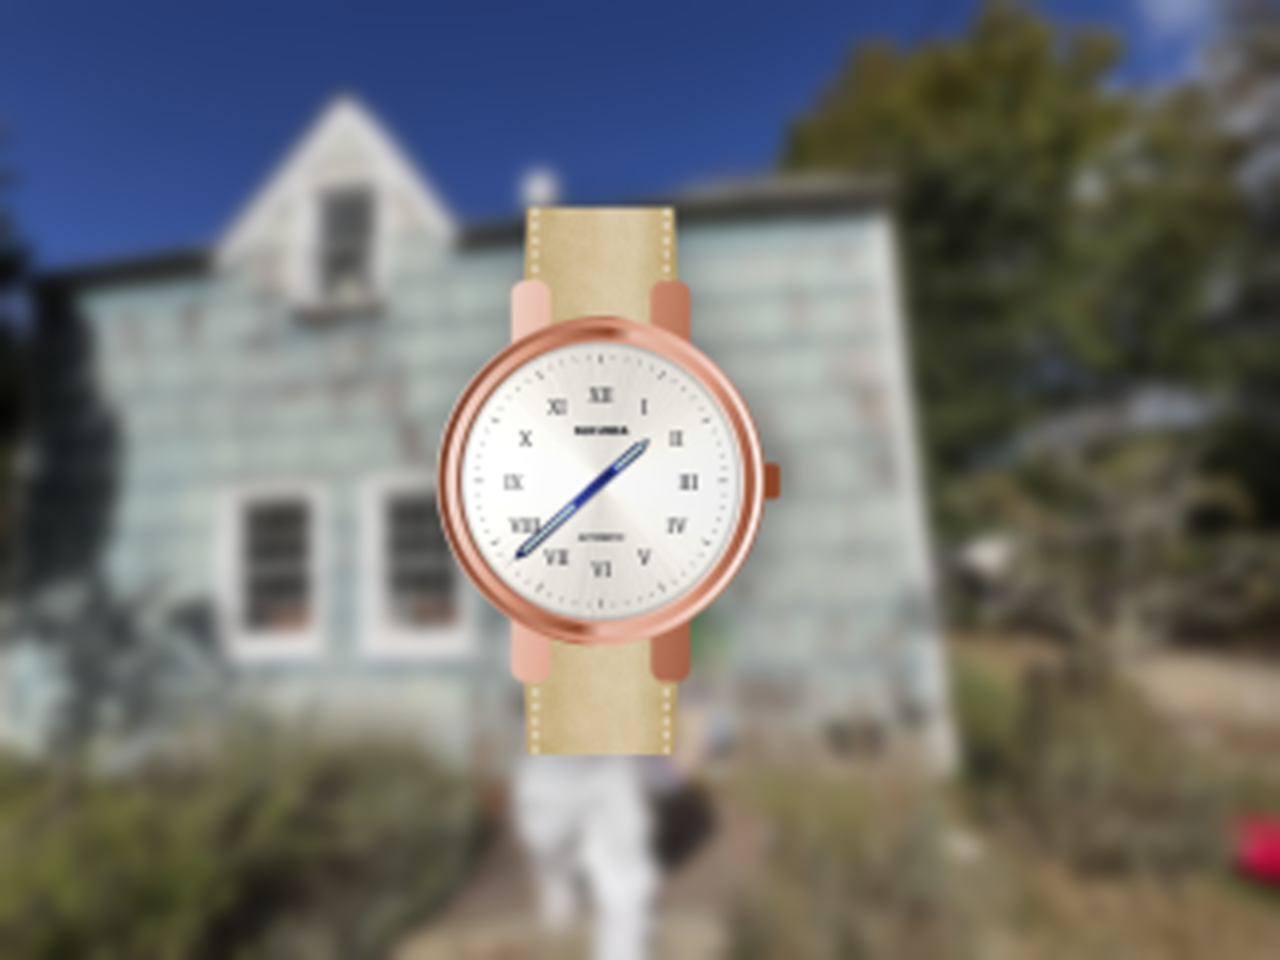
1:38
